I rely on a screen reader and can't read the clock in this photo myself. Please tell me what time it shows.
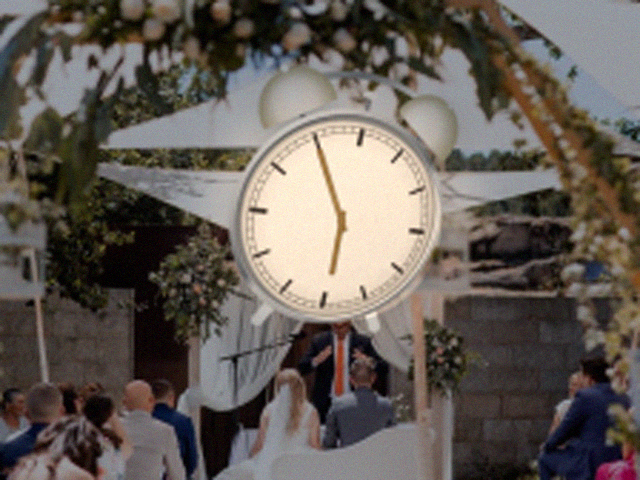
5:55
